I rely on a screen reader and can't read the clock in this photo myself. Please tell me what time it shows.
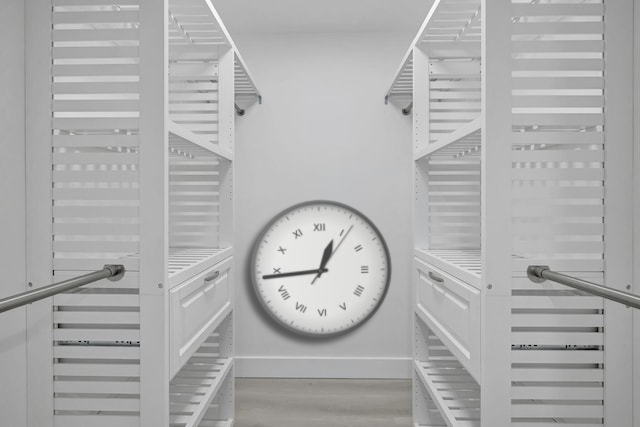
12:44:06
